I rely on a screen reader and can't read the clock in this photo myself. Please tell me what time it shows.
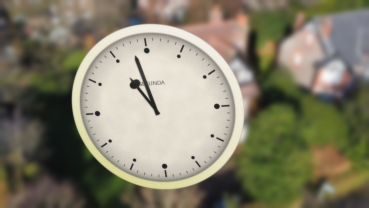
10:58
